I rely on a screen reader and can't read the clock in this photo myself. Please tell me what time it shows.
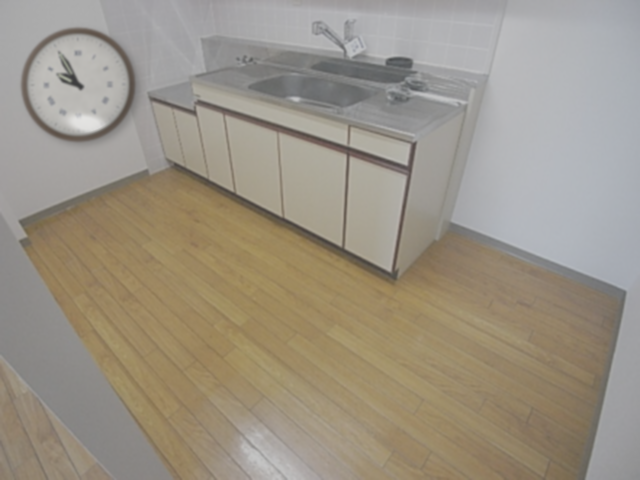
9:55
